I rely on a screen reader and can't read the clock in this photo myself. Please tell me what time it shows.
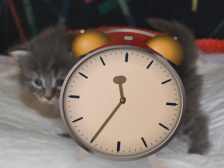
11:35
